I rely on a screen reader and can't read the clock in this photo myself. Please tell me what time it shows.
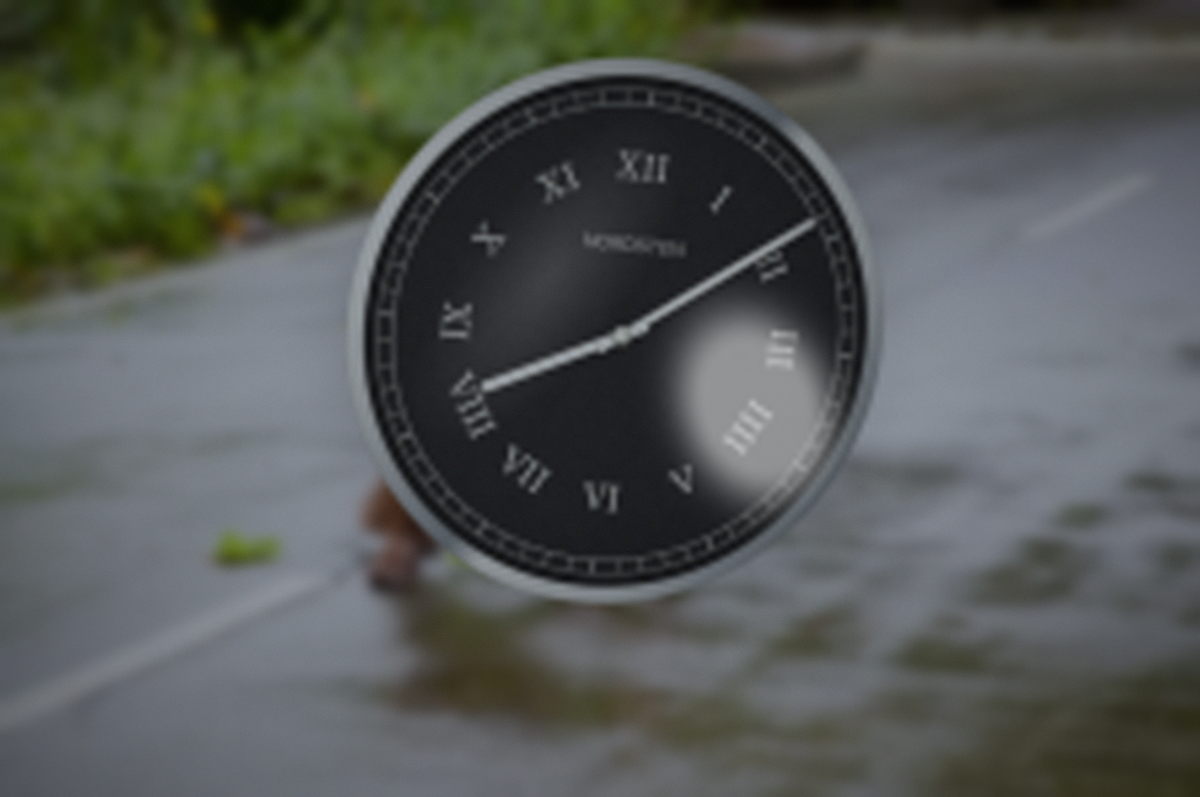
8:09
